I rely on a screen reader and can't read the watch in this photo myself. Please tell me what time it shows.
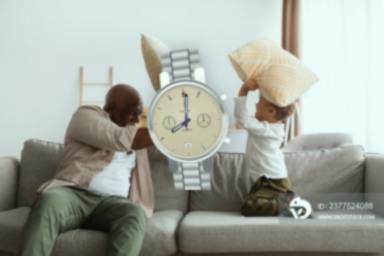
8:01
